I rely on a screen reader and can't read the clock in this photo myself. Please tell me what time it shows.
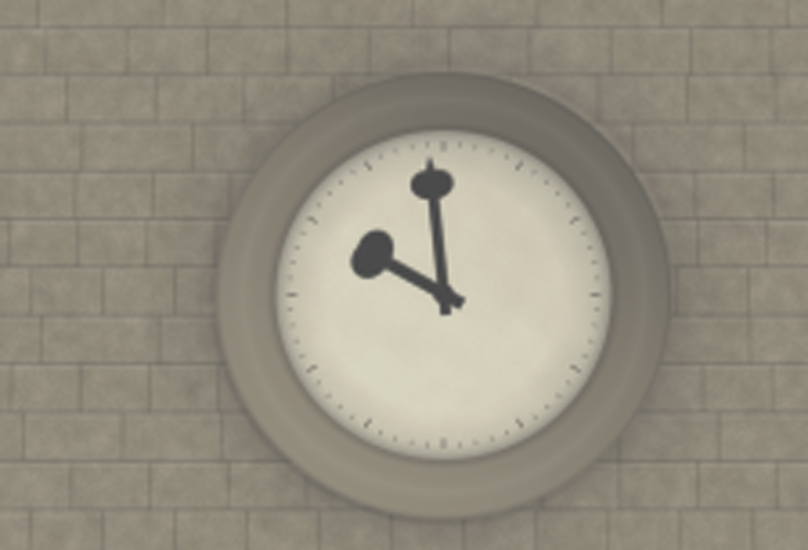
9:59
